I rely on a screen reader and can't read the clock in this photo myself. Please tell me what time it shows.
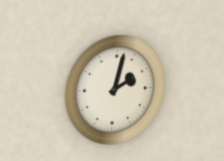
2:02
